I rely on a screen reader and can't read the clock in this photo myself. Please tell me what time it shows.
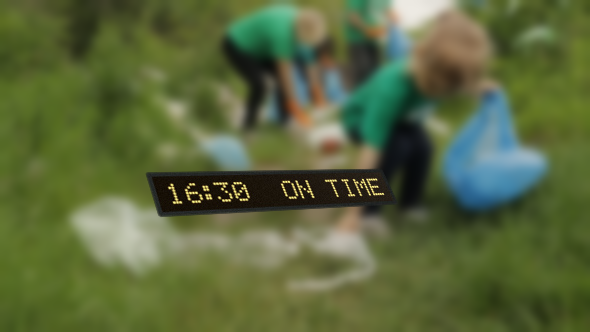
16:30
